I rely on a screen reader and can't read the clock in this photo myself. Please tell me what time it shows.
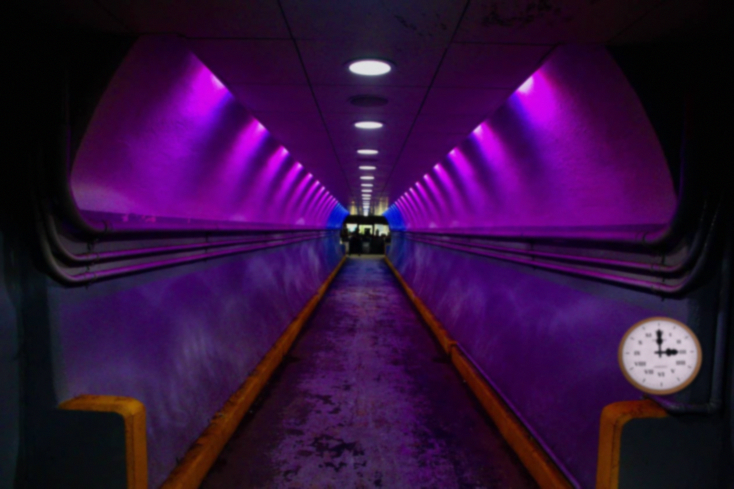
3:00
